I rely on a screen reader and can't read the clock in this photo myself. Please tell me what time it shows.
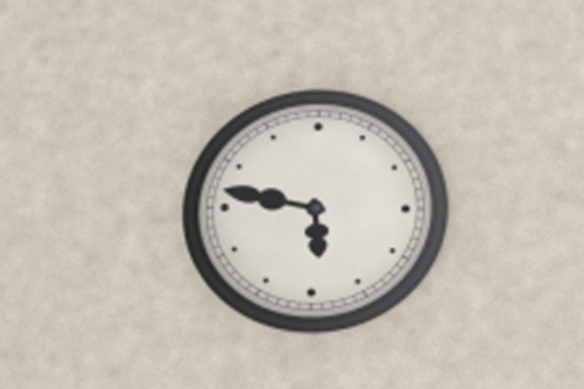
5:47
